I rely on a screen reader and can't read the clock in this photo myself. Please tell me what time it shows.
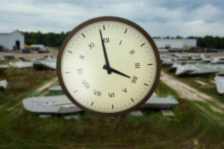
3:59
